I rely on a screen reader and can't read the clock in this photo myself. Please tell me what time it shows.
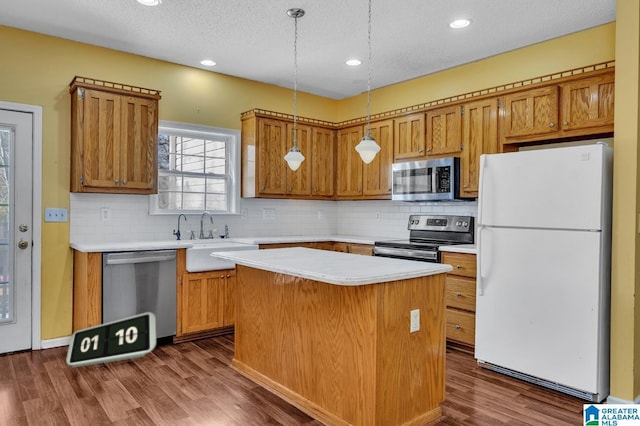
1:10
